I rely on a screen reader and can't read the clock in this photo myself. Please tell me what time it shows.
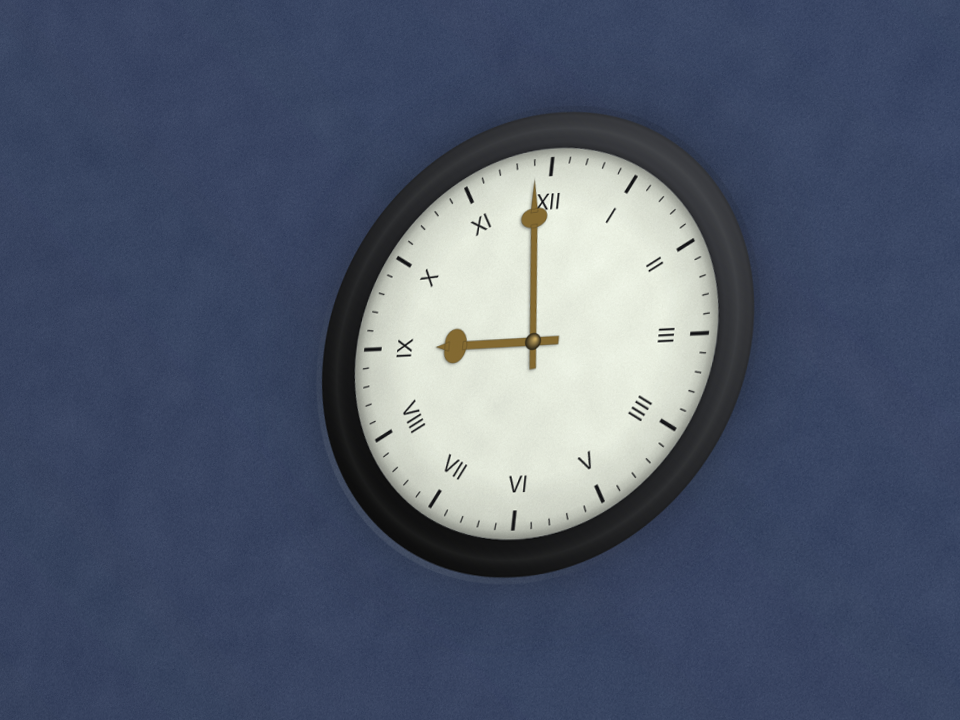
8:59
